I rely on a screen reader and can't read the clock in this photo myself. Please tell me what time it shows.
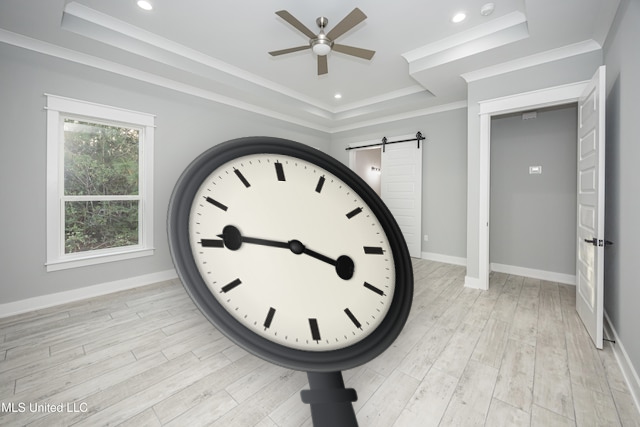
3:46
